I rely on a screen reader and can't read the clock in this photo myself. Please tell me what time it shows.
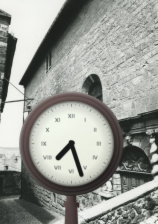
7:27
